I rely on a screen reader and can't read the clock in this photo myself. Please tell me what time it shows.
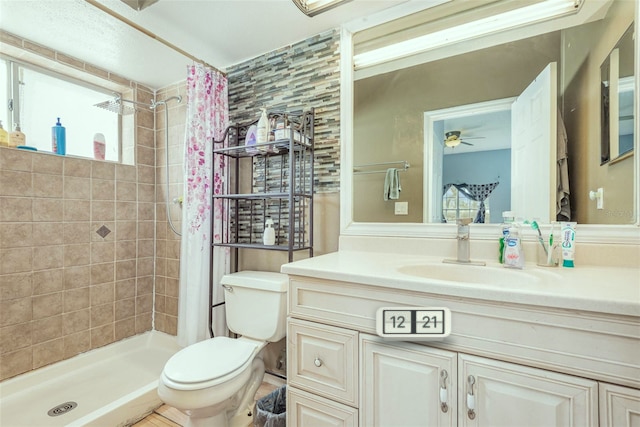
12:21
